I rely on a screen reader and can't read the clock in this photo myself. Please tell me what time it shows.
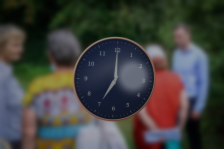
7:00
